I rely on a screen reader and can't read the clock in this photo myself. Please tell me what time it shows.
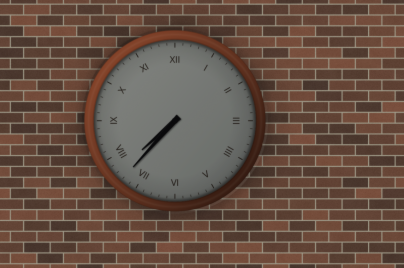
7:37
